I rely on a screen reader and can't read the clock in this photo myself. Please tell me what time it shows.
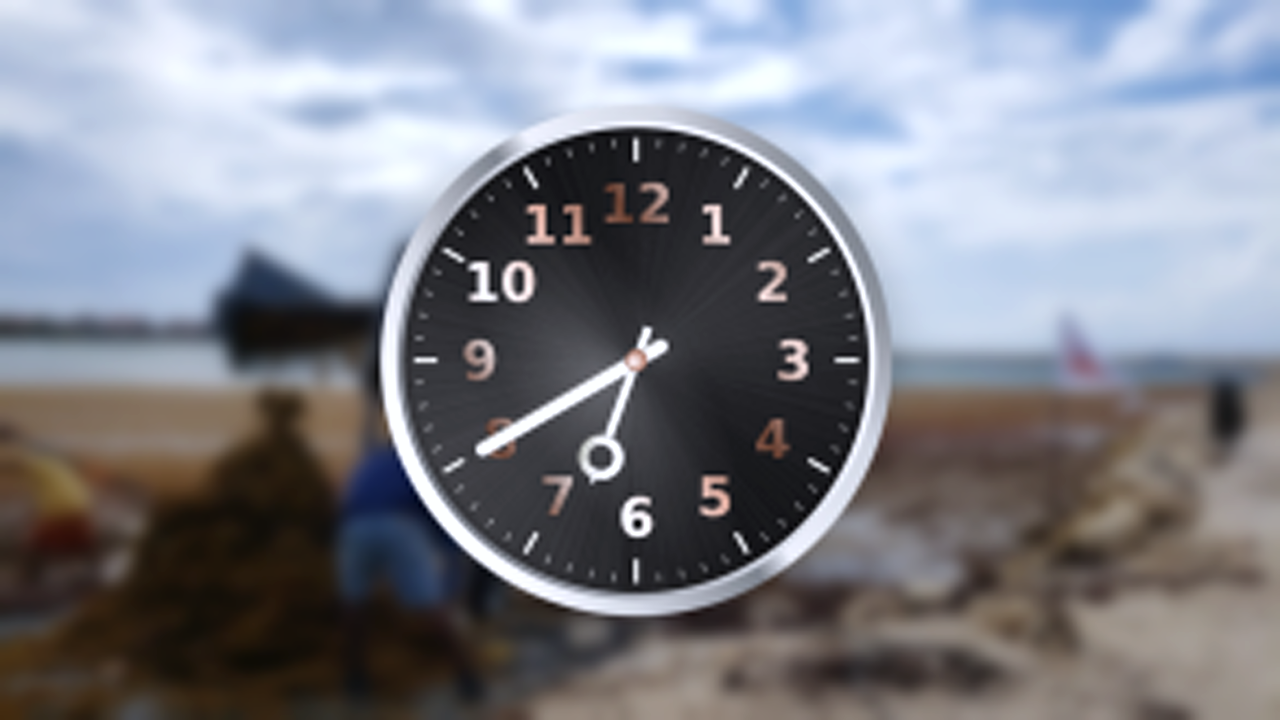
6:40
